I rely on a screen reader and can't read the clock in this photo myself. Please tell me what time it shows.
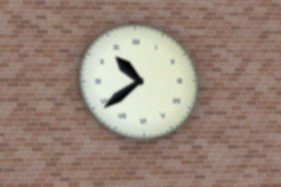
10:39
